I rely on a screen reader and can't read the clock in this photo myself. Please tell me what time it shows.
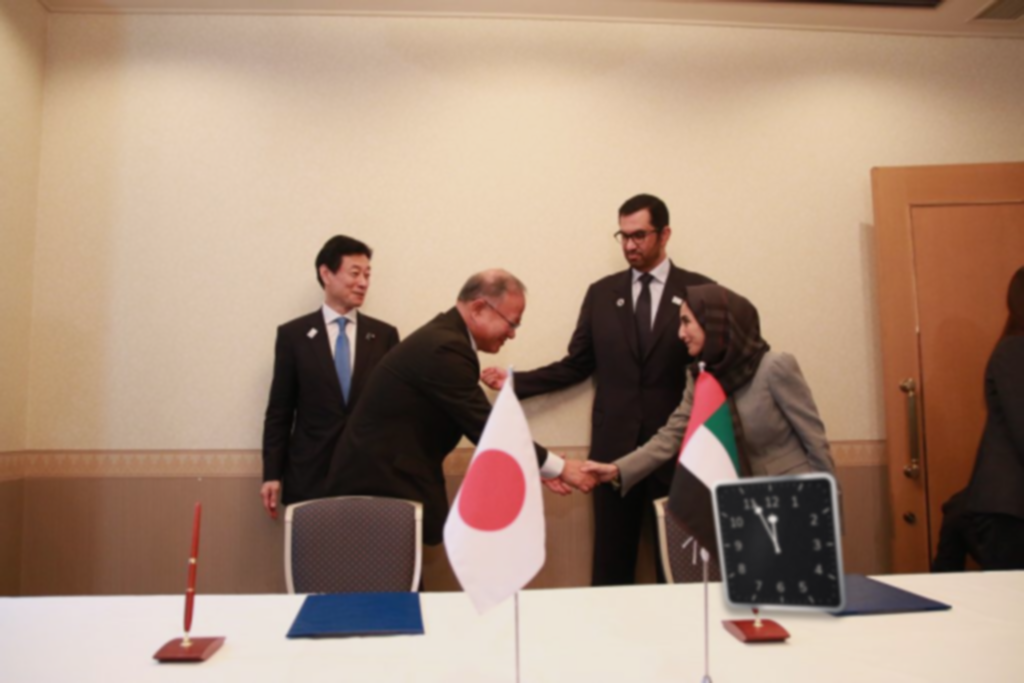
11:56
